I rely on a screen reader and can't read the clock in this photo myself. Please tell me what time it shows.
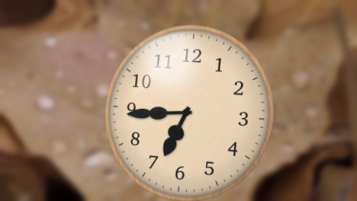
6:44
